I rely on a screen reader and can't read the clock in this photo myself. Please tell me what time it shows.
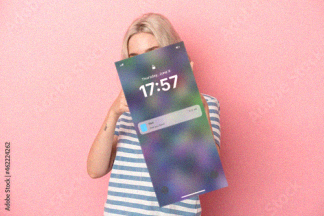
17:57
